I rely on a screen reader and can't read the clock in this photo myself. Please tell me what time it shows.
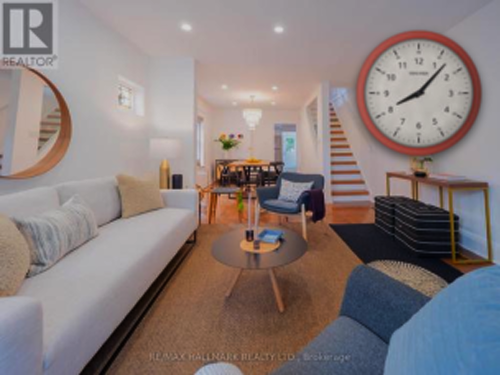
8:07
